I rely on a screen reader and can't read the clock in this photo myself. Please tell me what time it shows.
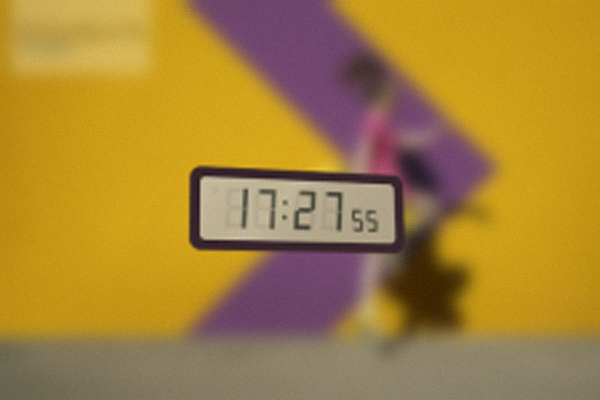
17:27:55
